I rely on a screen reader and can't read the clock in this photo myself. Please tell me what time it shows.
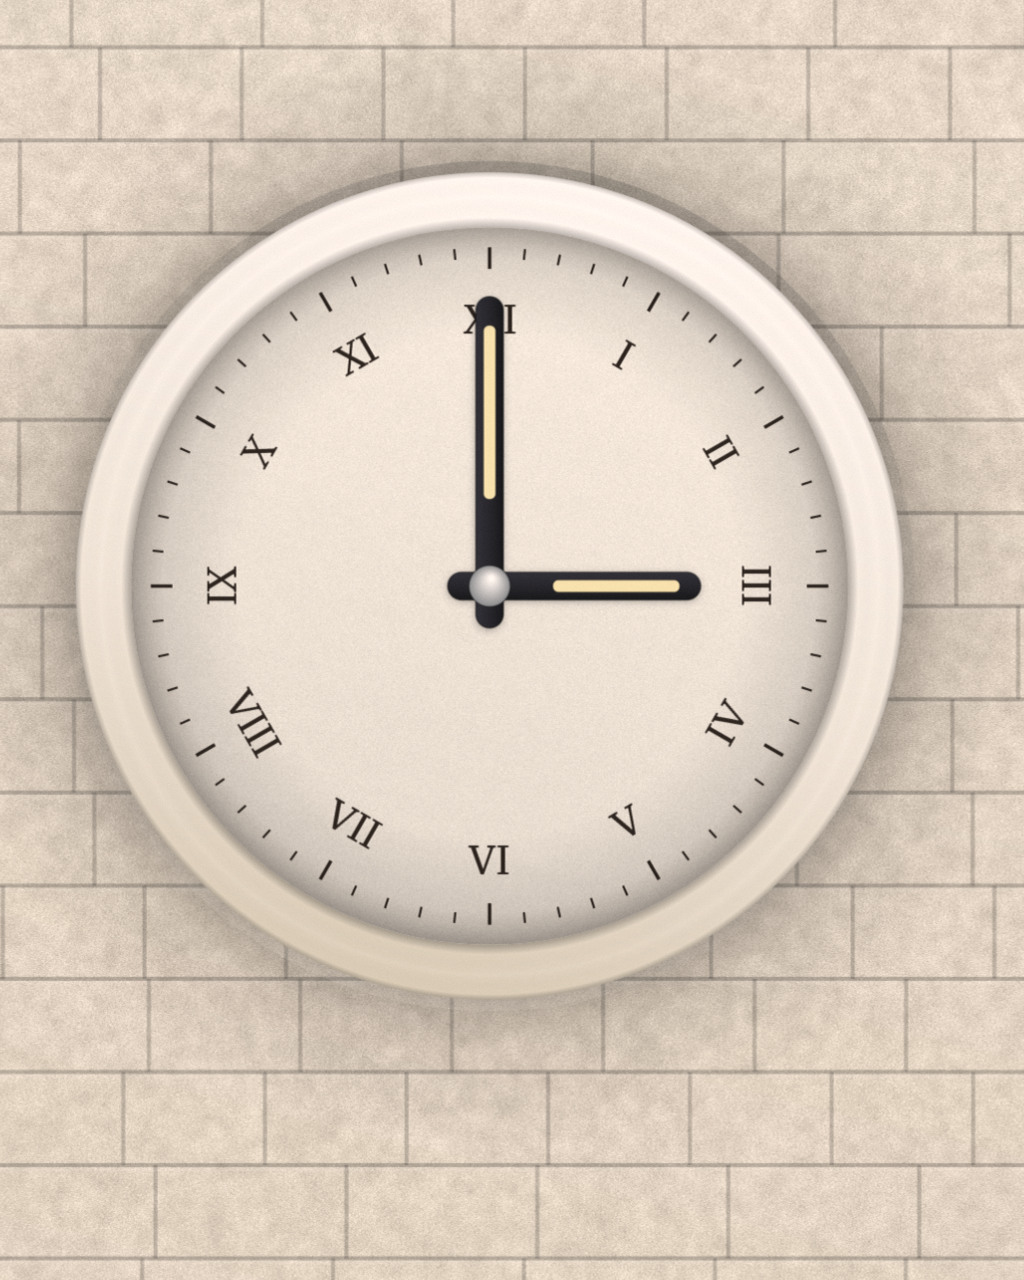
3:00
